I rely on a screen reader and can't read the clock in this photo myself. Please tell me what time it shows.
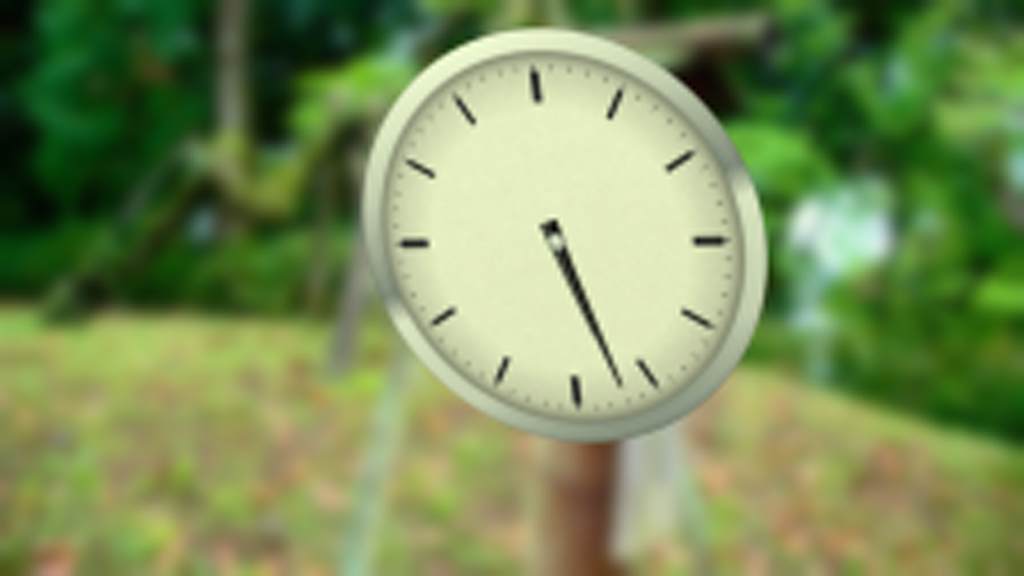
5:27
